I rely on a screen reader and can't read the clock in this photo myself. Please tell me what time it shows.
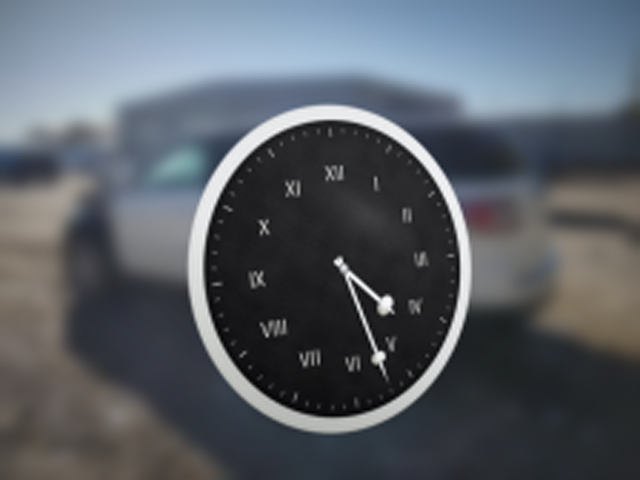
4:27
